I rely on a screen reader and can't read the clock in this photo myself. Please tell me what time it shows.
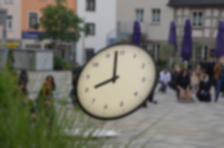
7:58
